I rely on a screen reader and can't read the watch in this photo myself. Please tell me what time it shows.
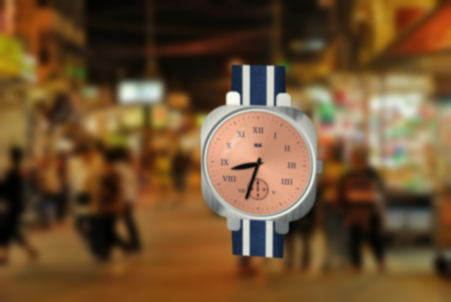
8:33
